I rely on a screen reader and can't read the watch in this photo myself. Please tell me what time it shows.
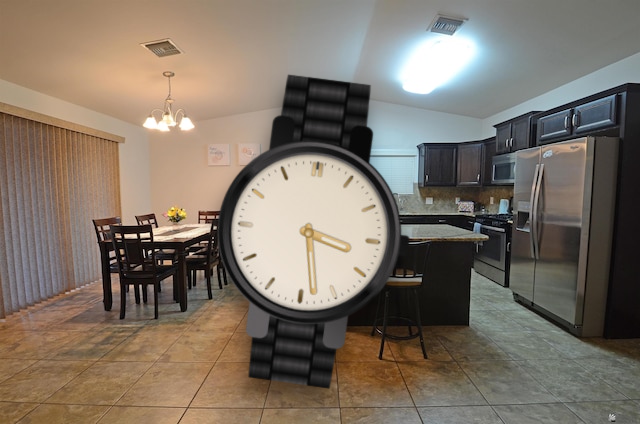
3:28
